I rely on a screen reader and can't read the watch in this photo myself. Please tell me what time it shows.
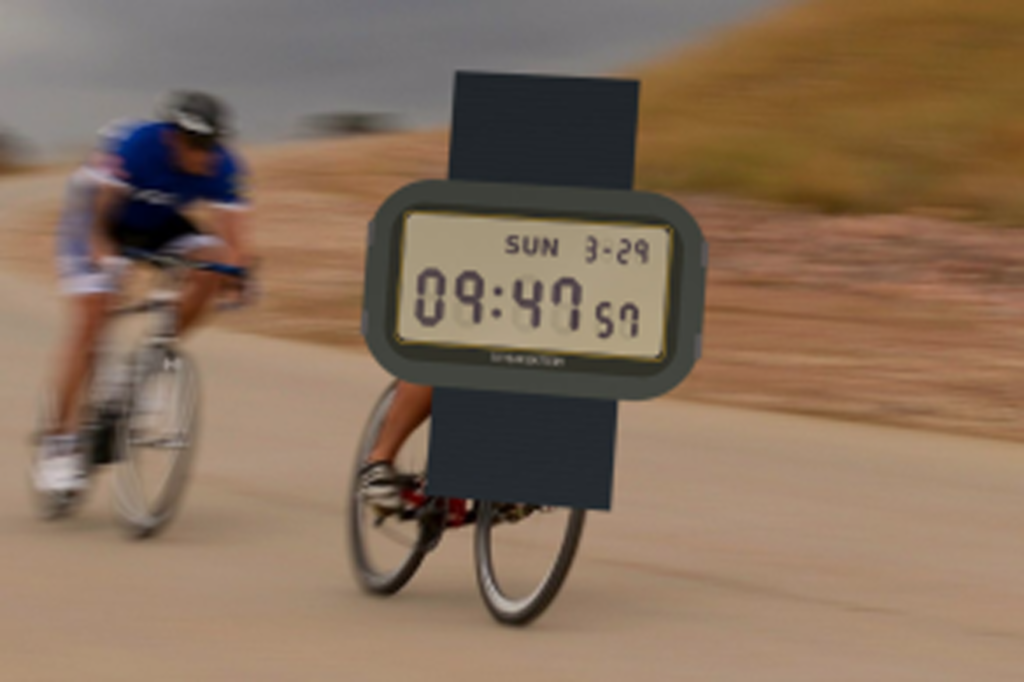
9:47:57
